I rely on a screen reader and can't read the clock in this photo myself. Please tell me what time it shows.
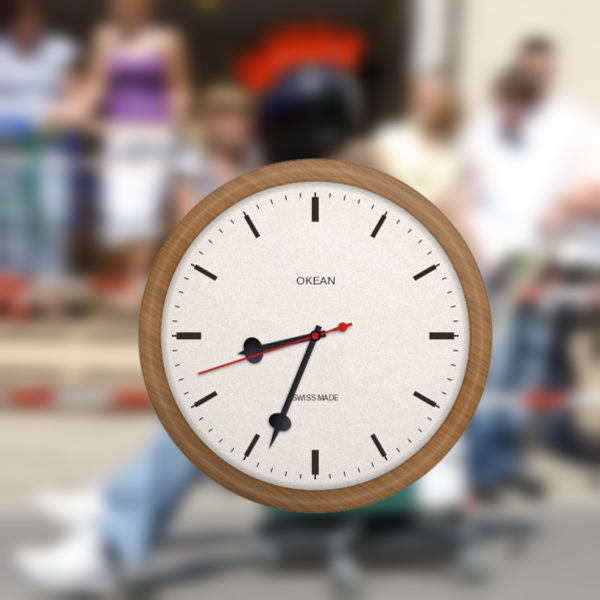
8:33:42
